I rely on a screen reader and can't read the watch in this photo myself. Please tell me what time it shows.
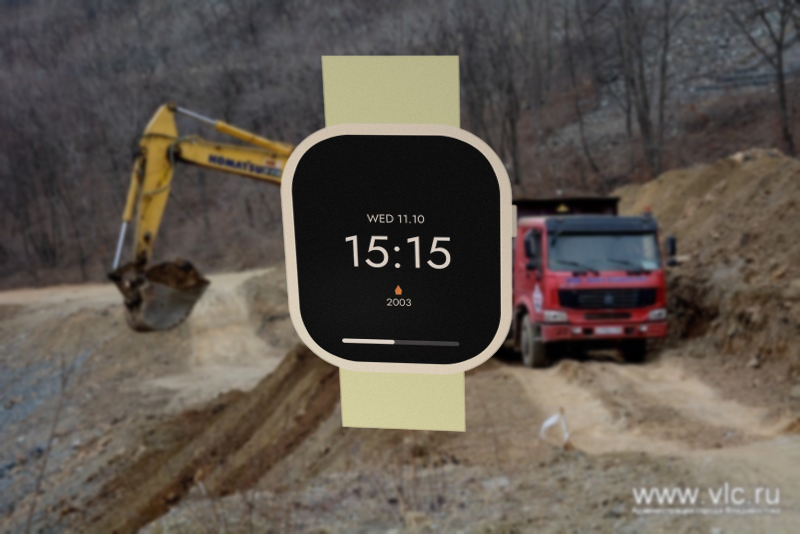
15:15
